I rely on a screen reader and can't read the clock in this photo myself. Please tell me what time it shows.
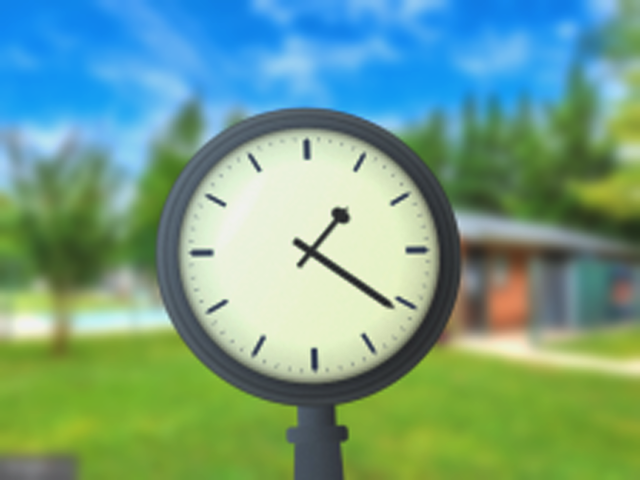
1:21
